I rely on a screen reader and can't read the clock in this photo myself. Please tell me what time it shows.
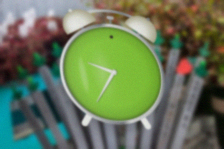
9:35
